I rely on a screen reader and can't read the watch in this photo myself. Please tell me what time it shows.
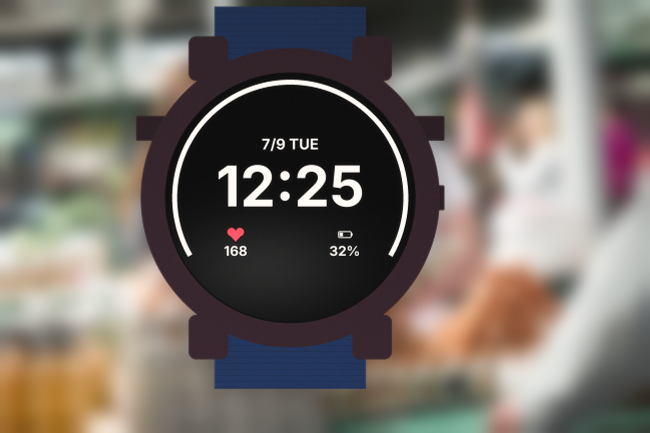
12:25
